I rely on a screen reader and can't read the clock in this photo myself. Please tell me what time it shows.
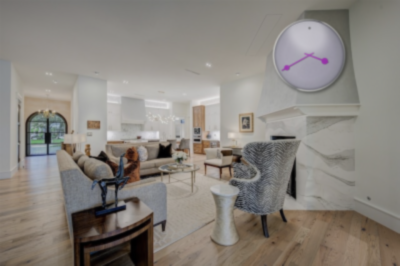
3:40
